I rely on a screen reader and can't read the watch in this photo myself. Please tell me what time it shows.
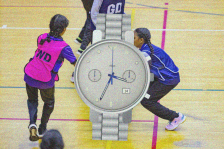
3:34
